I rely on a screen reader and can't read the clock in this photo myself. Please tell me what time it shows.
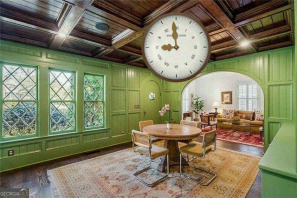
8:59
